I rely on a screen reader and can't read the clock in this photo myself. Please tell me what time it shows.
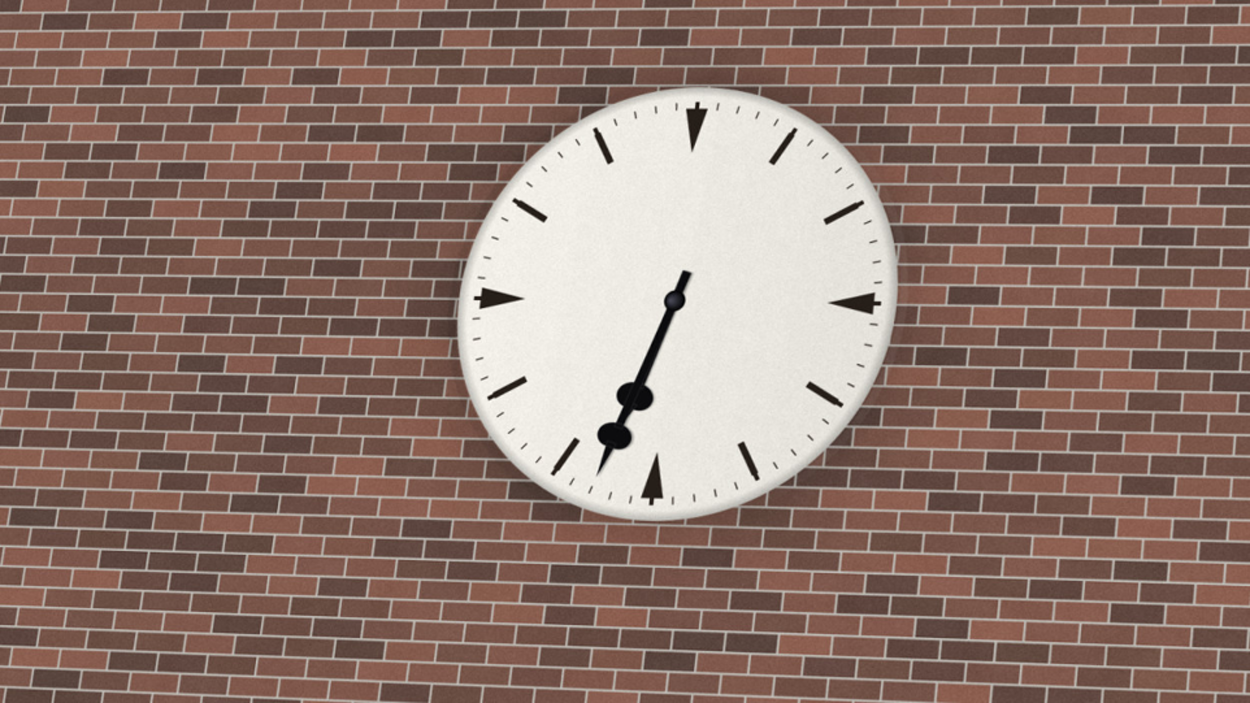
6:33
